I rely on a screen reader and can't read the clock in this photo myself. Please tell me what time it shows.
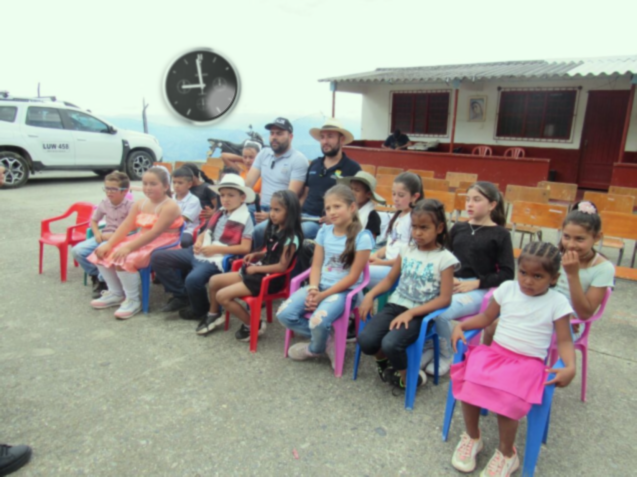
8:59
